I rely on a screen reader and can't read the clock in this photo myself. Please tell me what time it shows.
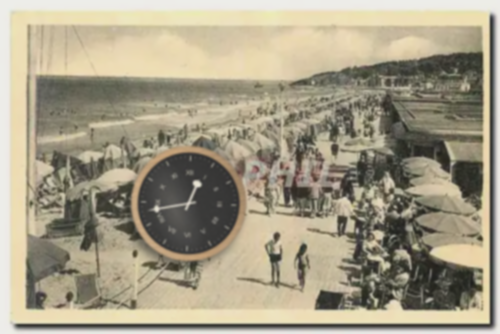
12:43
